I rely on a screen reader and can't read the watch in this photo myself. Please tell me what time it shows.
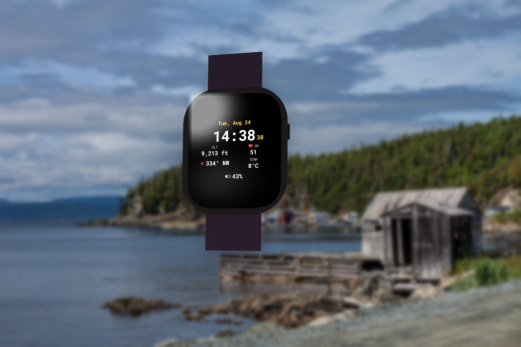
14:38
